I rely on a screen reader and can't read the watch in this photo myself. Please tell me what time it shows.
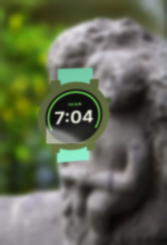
7:04
